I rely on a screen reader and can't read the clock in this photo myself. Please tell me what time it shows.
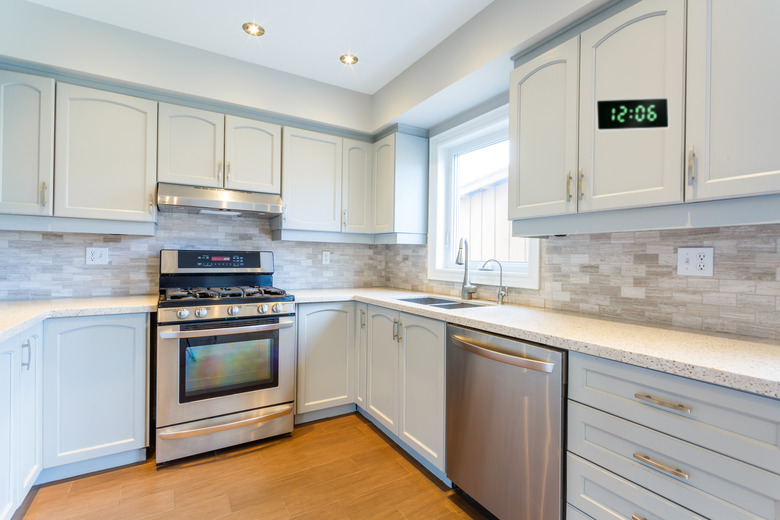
12:06
